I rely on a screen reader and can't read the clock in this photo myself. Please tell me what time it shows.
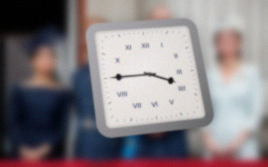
3:45
